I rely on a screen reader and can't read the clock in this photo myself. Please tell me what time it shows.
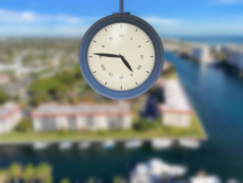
4:46
